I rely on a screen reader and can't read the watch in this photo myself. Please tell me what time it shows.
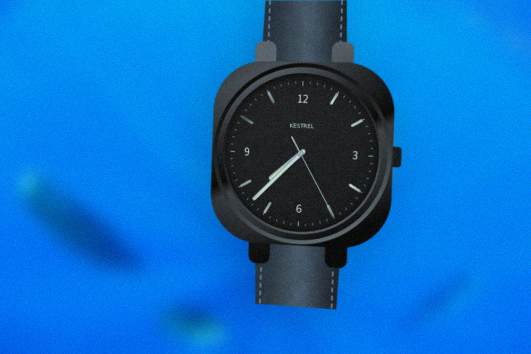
7:37:25
